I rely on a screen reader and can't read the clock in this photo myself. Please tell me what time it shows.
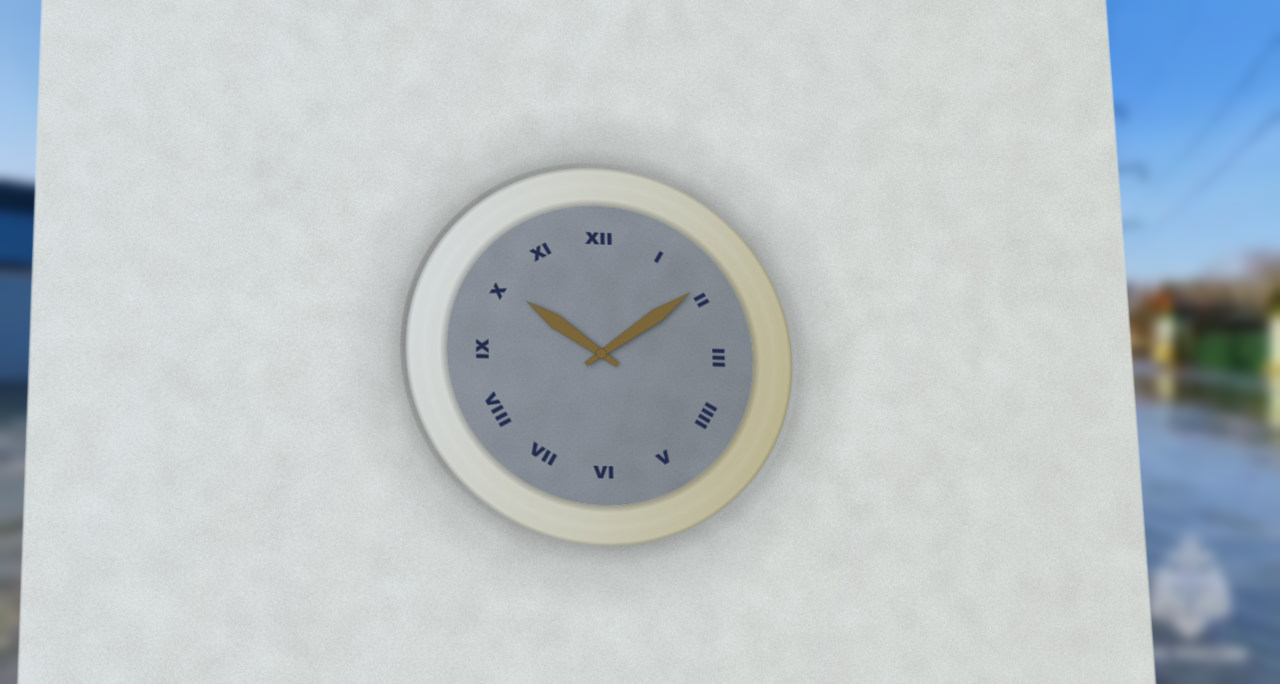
10:09
